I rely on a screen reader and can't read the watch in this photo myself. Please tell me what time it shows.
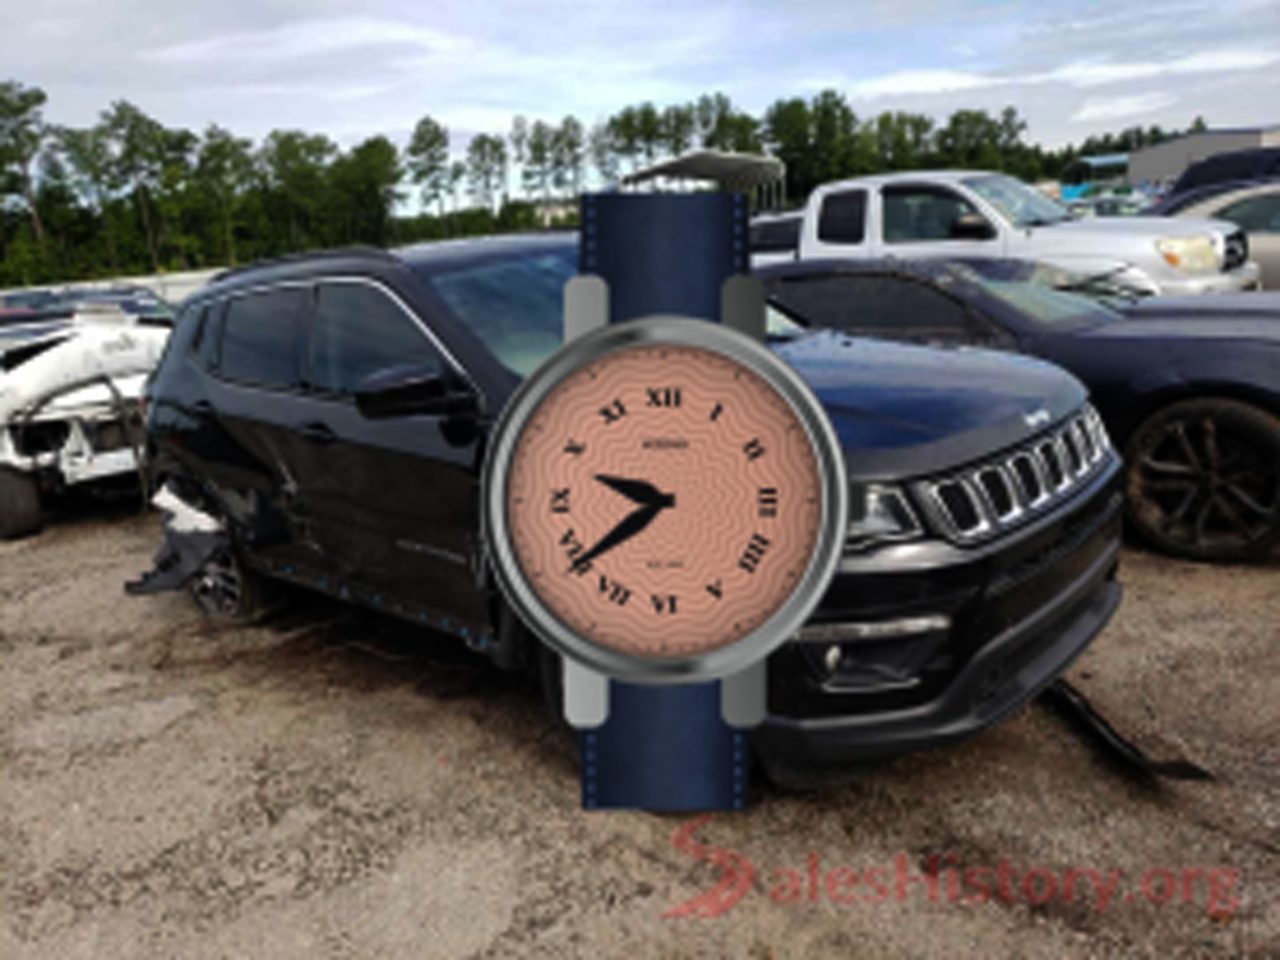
9:39
